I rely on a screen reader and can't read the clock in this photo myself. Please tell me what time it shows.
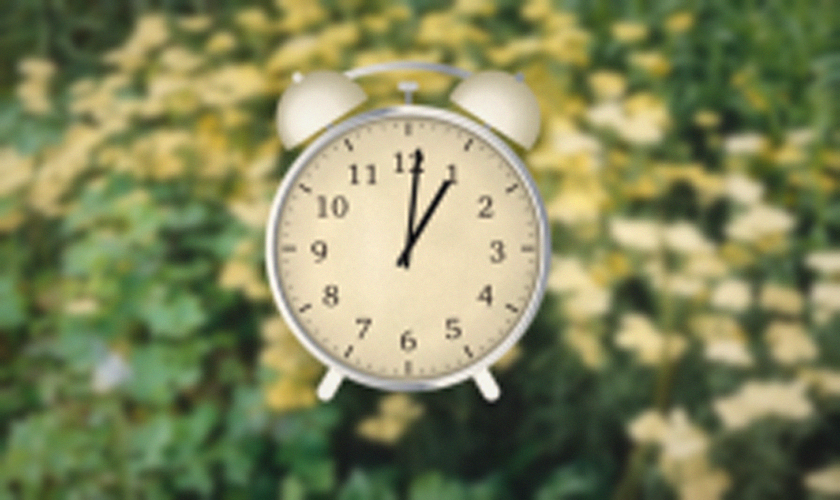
1:01
